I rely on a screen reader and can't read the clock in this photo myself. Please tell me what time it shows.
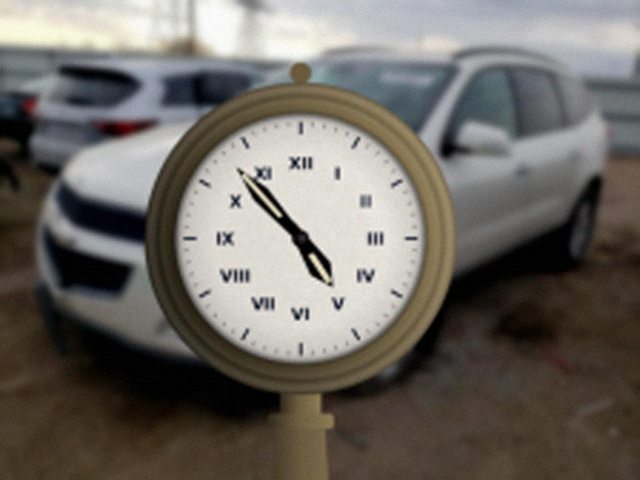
4:53
